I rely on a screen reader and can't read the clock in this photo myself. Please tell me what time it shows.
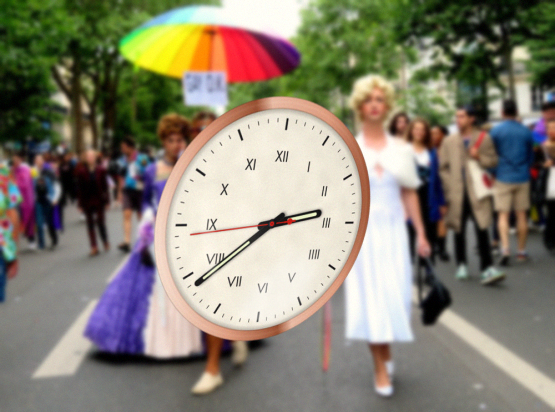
2:38:44
